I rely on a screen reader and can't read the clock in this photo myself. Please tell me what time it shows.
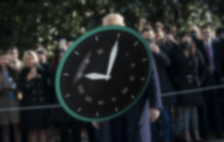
9:00
